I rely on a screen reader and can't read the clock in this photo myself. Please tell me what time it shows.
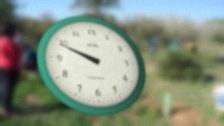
9:49
